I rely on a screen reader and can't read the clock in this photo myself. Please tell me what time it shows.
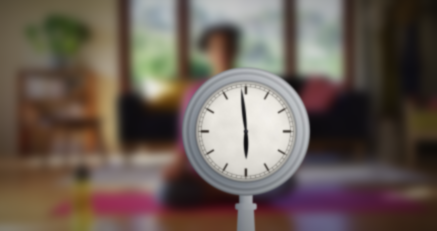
5:59
